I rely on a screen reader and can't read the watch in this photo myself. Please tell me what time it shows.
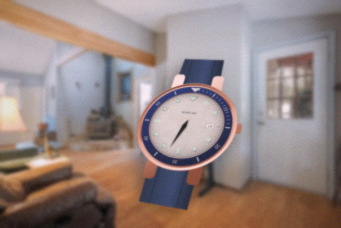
6:33
